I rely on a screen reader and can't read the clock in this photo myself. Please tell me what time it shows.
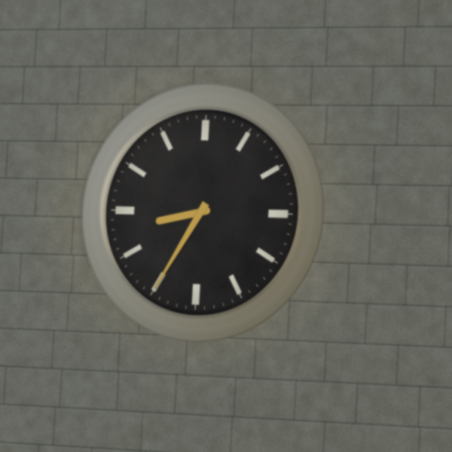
8:35
